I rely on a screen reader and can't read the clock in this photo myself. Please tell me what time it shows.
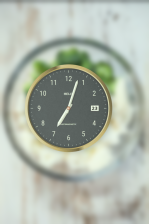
7:03
